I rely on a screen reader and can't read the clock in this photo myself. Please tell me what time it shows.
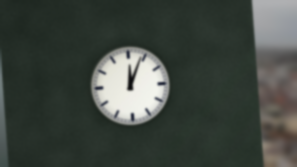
12:04
